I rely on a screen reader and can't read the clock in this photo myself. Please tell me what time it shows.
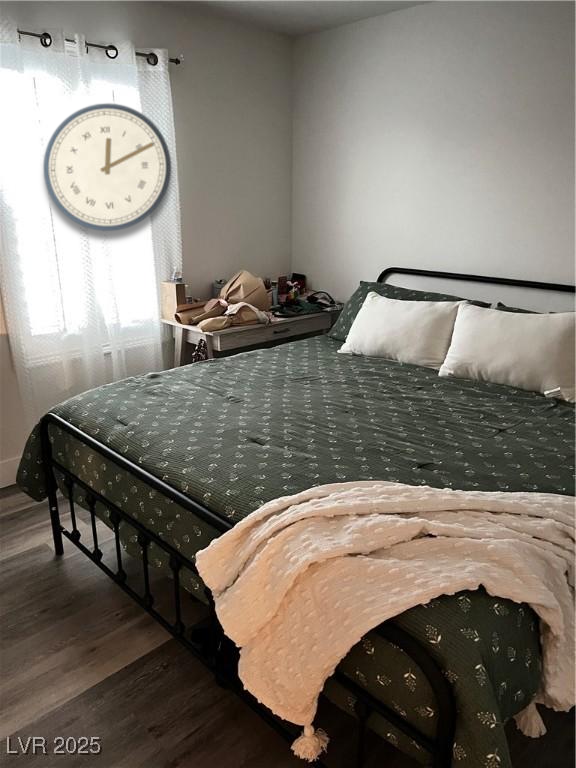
12:11
